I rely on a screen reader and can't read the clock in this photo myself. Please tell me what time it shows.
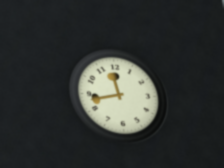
11:43
